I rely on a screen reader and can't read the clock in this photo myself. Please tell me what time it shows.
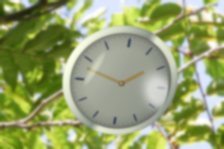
1:48
